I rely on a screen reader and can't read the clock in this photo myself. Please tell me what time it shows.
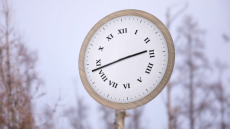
2:43
